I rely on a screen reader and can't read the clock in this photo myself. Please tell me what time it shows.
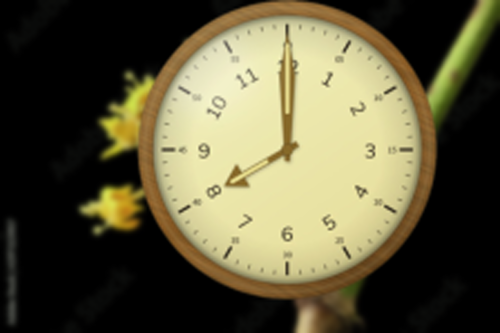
8:00
